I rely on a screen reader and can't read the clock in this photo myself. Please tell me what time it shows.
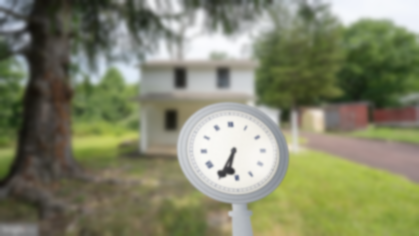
6:35
